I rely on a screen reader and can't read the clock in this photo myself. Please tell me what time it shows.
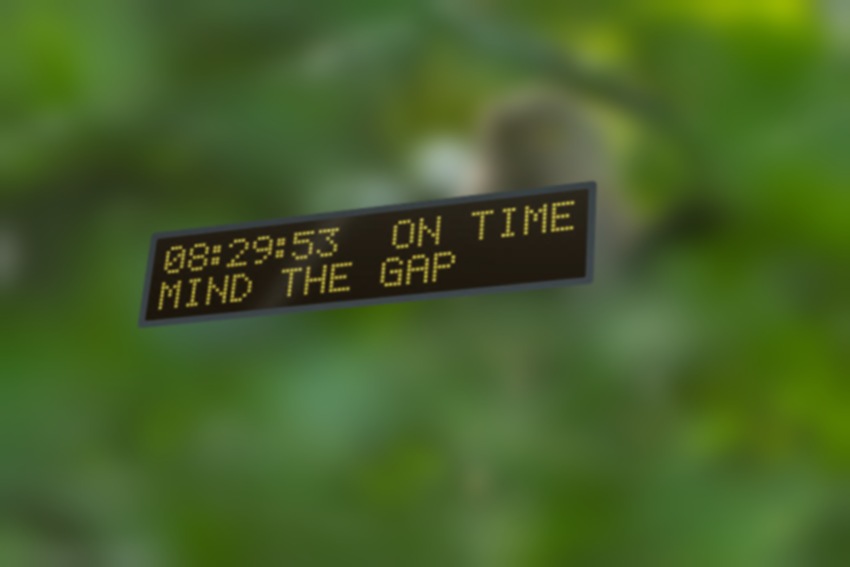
8:29:53
